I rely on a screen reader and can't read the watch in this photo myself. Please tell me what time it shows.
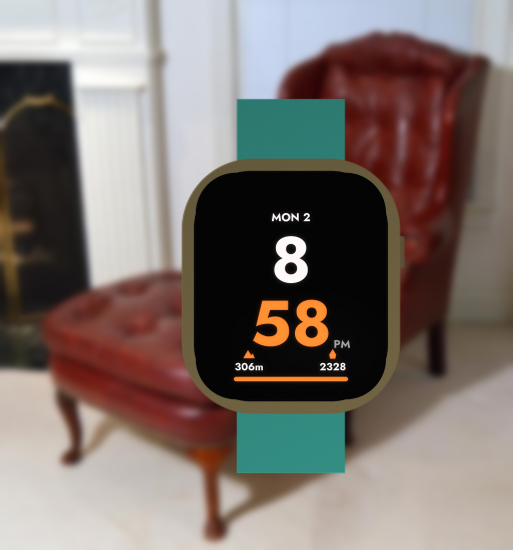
8:58
